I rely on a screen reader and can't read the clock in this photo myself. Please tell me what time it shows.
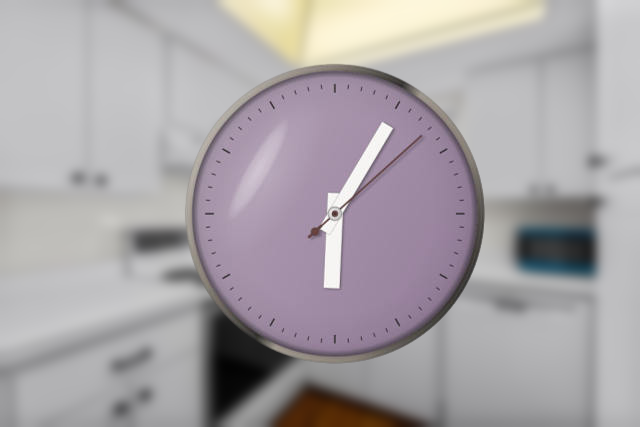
6:05:08
